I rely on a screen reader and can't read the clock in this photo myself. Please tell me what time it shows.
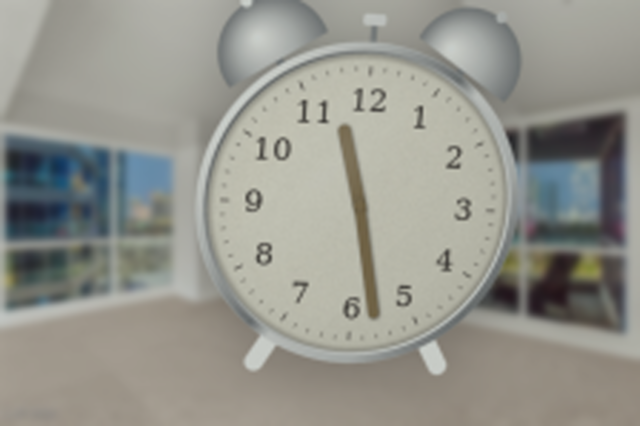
11:28
